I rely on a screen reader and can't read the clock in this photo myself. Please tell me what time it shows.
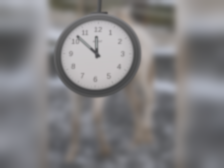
11:52
